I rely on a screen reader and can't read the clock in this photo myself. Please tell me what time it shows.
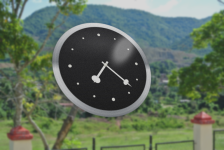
7:23
